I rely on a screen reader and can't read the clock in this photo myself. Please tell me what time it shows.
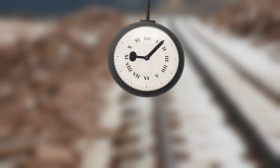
9:07
